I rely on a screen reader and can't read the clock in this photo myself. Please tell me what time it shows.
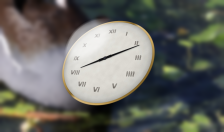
8:11
